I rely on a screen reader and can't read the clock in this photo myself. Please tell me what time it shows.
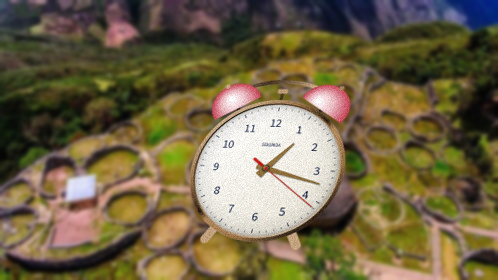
1:17:21
